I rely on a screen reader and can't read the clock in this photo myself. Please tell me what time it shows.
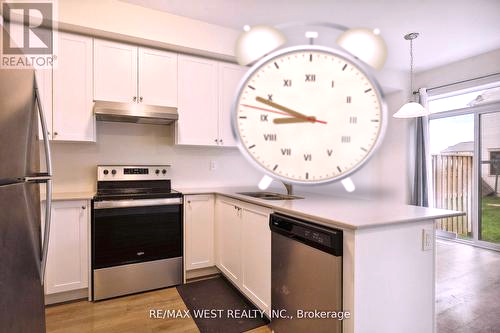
8:48:47
